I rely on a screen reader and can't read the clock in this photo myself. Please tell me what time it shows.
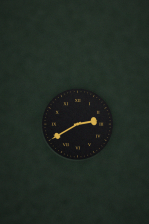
2:40
